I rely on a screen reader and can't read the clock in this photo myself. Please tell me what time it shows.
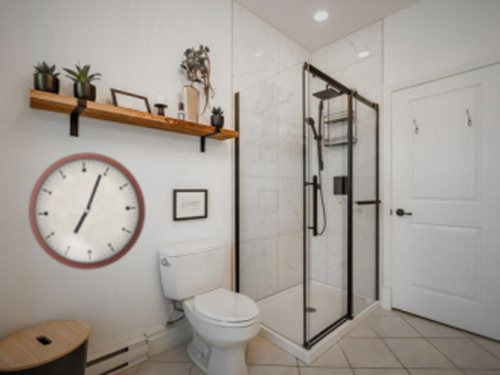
7:04
